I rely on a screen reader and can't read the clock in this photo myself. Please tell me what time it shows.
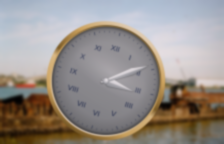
3:09
